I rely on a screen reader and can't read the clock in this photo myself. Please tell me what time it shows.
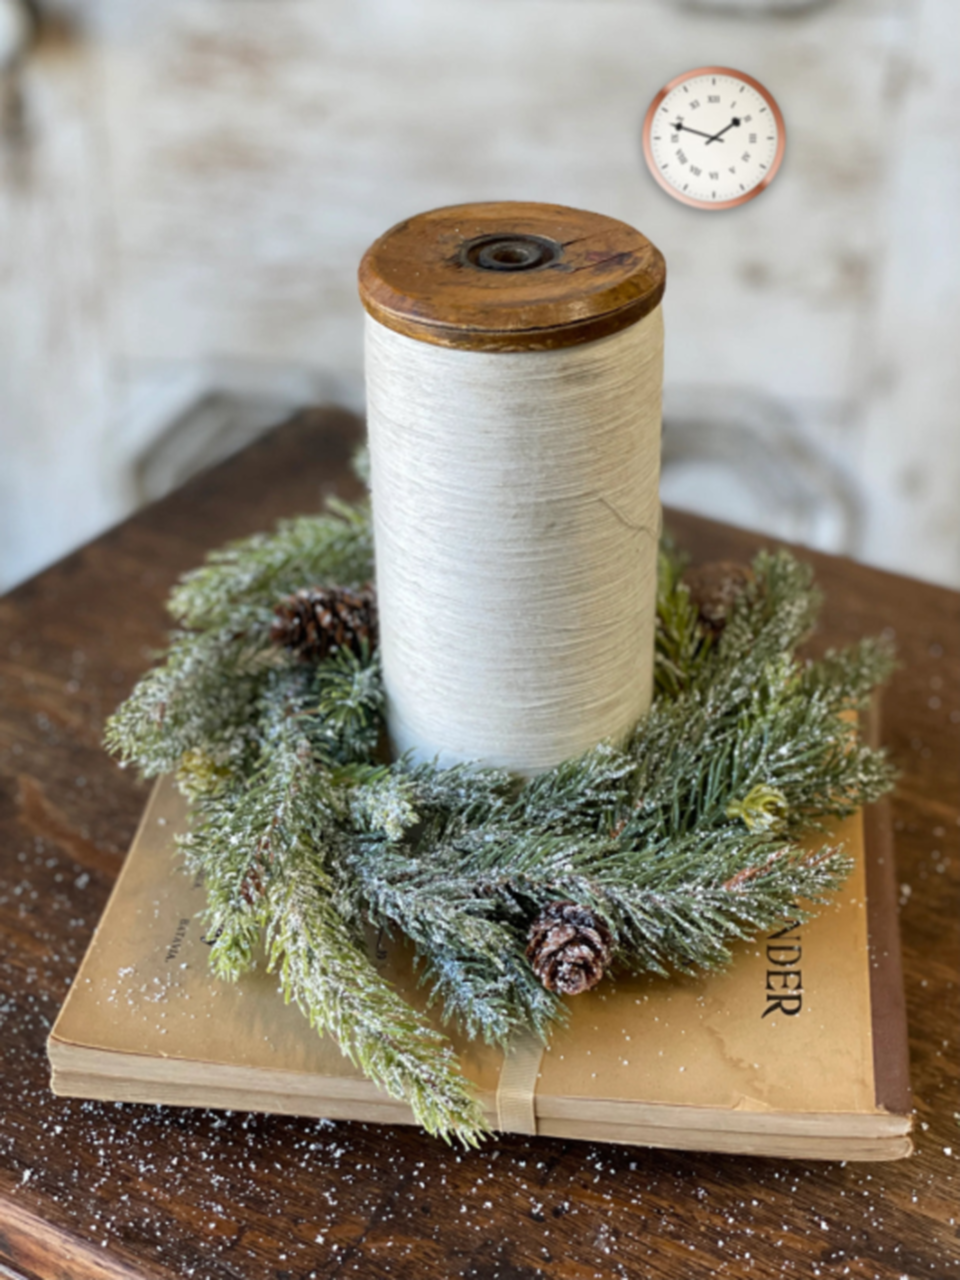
1:48
